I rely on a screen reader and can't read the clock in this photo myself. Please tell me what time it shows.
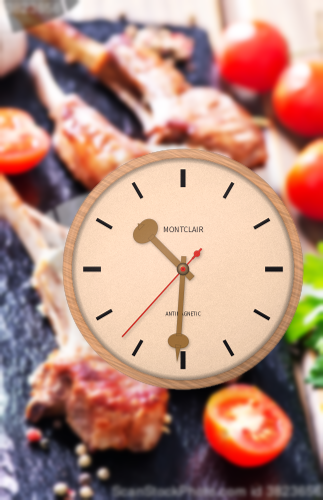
10:30:37
